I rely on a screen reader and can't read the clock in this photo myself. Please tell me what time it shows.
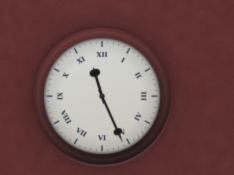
11:26
